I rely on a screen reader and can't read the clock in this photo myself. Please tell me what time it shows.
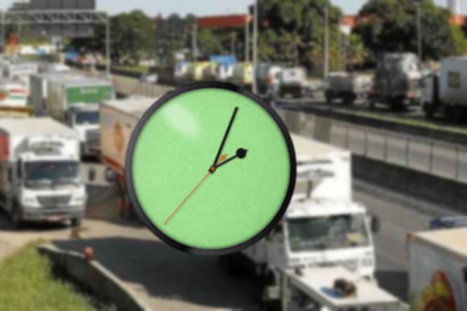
2:03:37
